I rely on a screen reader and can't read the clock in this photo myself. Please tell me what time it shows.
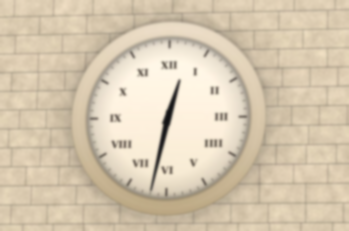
12:32
